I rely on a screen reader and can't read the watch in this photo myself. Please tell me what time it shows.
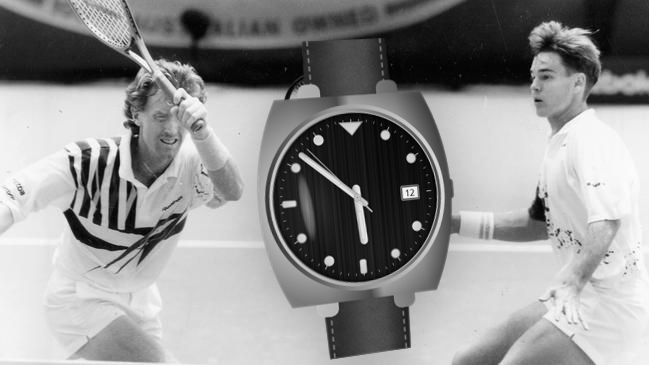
5:51:53
